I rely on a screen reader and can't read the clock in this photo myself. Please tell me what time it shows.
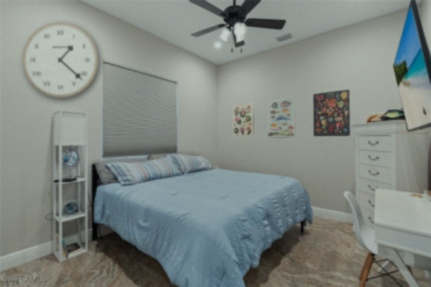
1:22
